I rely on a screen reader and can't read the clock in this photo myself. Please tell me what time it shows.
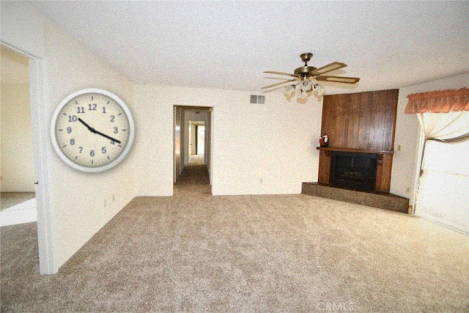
10:19
